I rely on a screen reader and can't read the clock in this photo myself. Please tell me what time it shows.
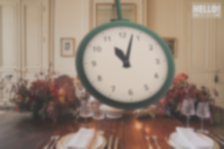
11:03
